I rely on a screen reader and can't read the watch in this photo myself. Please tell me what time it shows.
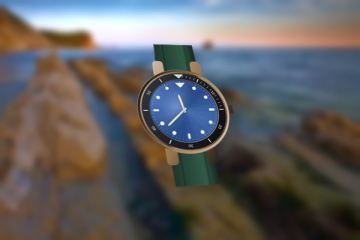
11:38
